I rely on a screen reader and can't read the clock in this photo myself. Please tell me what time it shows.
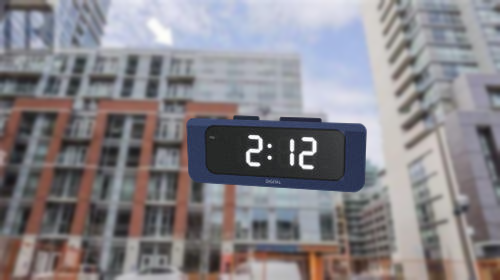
2:12
